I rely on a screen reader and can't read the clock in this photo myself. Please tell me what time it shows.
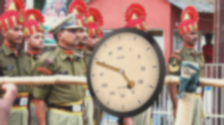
4:49
